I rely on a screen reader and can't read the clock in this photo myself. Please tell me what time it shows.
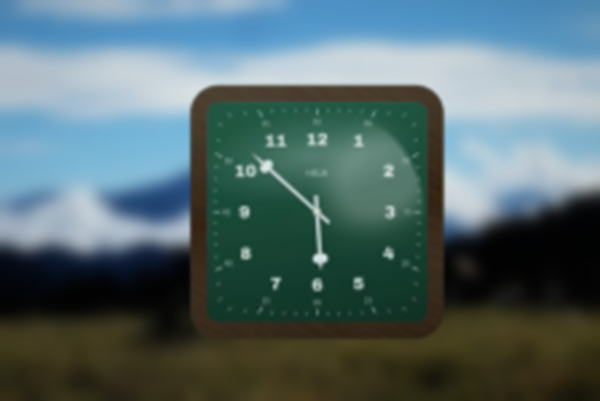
5:52
